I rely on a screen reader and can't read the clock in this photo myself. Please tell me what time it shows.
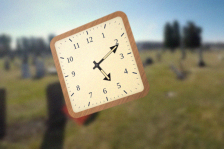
5:11
